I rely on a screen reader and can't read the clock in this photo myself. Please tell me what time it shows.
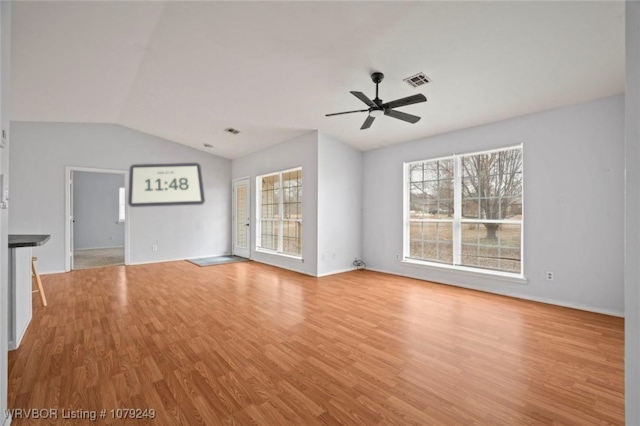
11:48
